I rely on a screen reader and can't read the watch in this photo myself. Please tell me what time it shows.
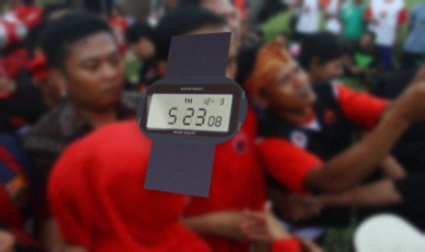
5:23:08
